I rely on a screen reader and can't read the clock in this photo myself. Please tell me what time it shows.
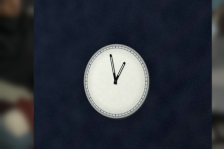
12:58
